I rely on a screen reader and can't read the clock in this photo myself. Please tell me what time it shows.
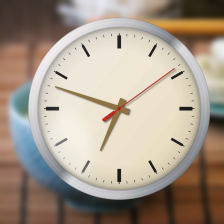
6:48:09
